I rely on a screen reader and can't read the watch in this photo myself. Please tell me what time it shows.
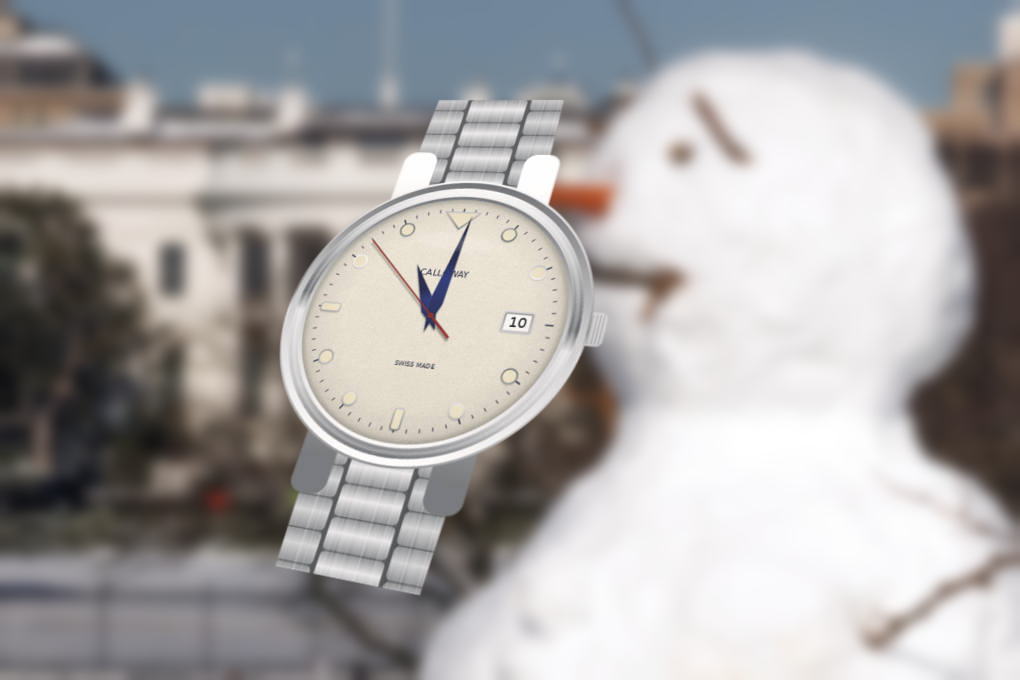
11:00:52
